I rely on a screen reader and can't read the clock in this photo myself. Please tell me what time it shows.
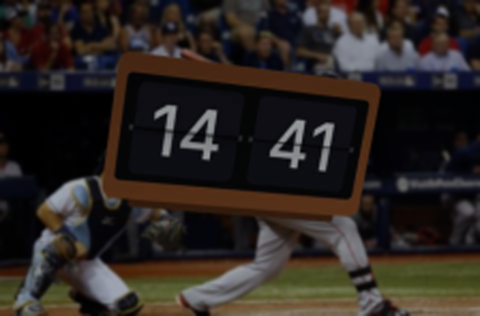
14:41
